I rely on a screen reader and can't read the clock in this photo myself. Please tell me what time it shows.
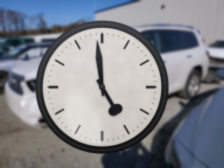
4:59
